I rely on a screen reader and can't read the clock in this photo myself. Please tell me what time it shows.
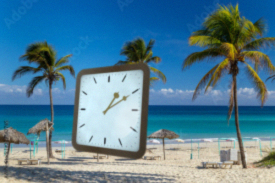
1:10
